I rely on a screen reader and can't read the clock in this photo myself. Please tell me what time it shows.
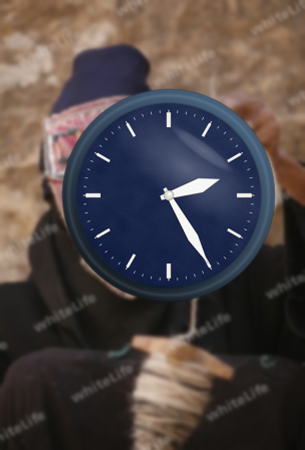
2:25
